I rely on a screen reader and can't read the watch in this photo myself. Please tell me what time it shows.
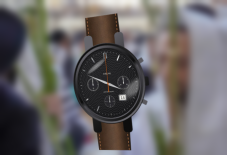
3:49
